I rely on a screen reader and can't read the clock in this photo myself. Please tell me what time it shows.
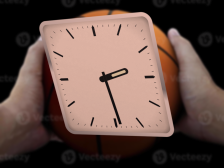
2:29
